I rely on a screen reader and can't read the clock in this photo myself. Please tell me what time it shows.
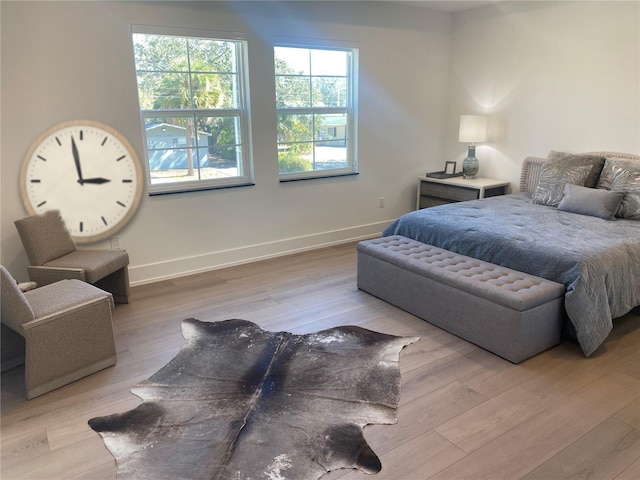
2:58
